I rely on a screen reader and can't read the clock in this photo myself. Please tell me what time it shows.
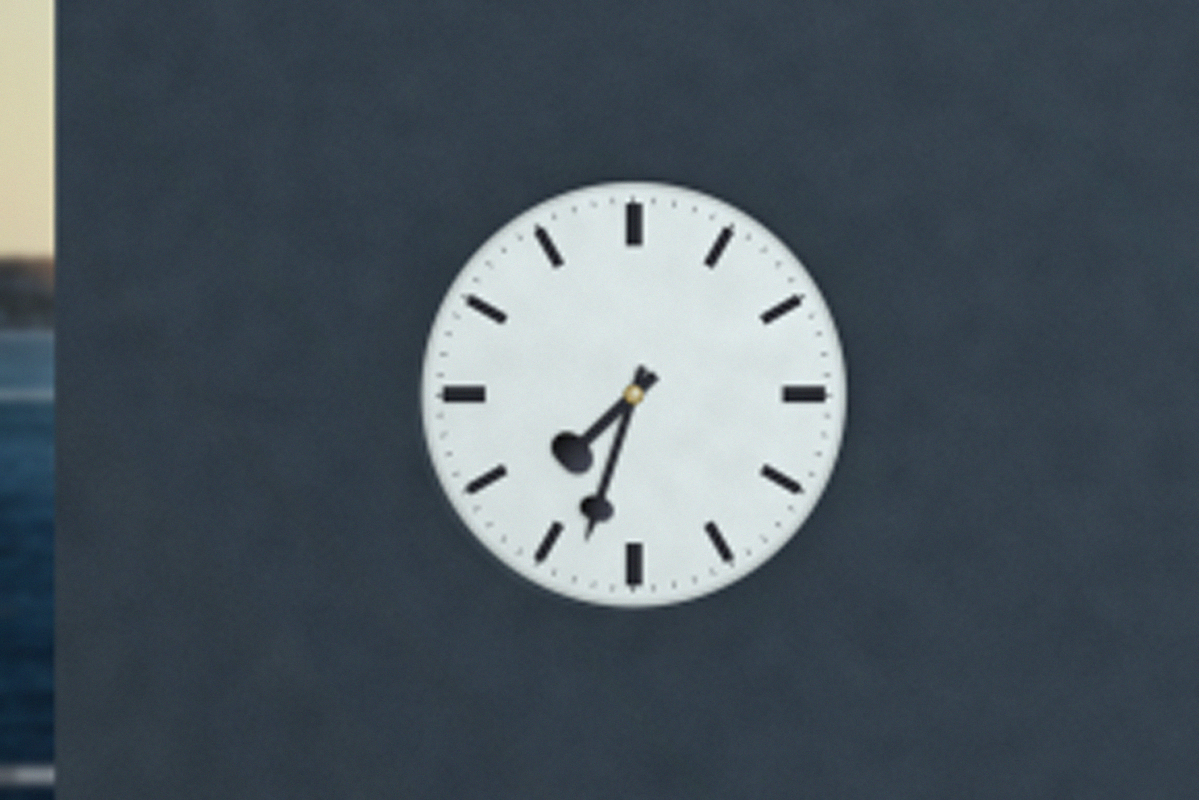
7:33
